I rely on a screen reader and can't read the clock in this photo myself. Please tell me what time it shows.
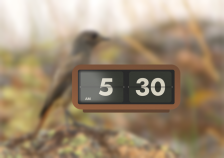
5:30
